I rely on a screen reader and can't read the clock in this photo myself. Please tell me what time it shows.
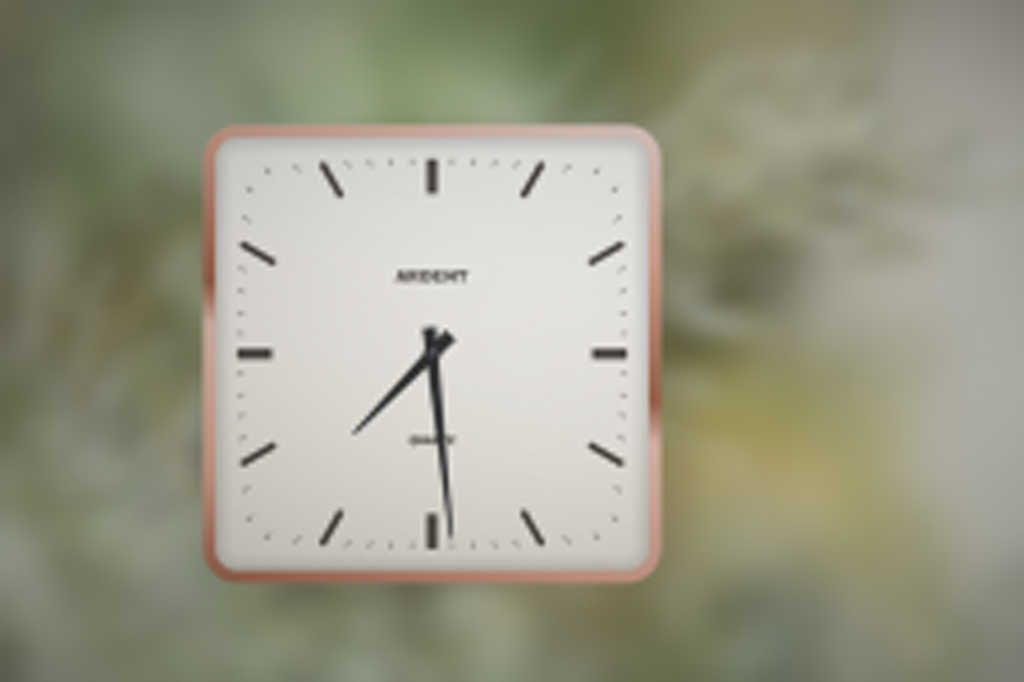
7:29
